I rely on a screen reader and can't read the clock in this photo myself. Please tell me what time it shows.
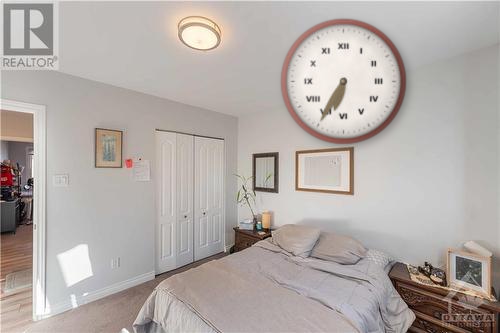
6:35
